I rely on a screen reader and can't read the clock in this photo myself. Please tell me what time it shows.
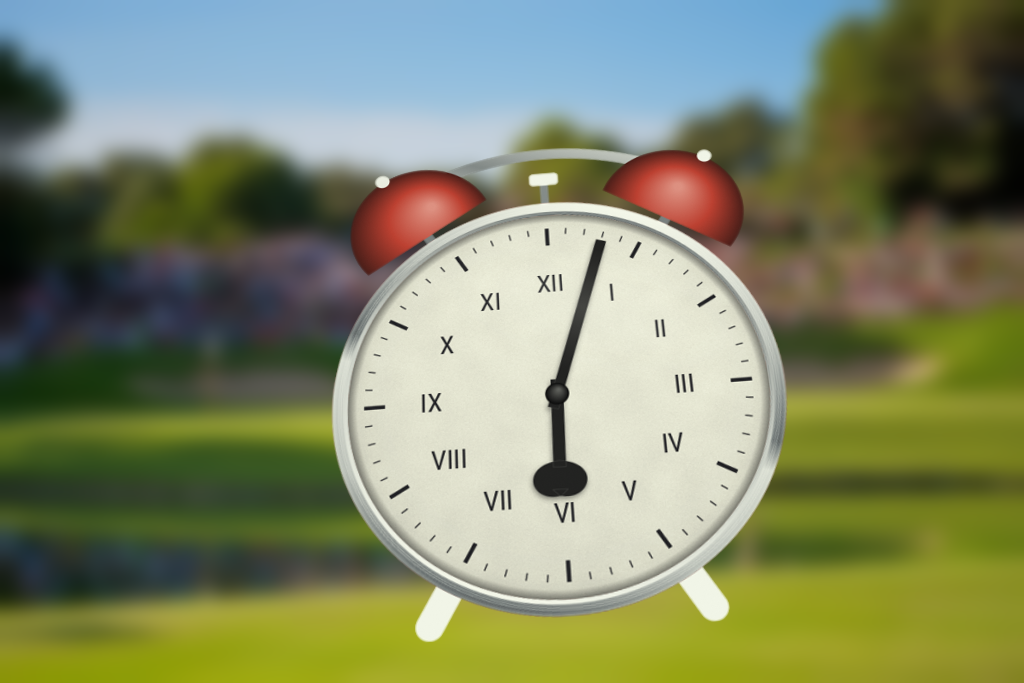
6:03
